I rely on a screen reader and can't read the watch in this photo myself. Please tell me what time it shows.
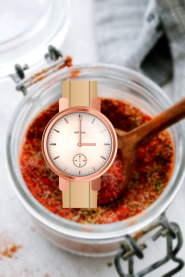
3:00
